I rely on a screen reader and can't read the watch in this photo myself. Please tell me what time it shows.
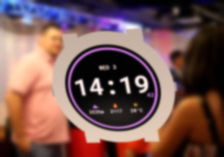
14:19
